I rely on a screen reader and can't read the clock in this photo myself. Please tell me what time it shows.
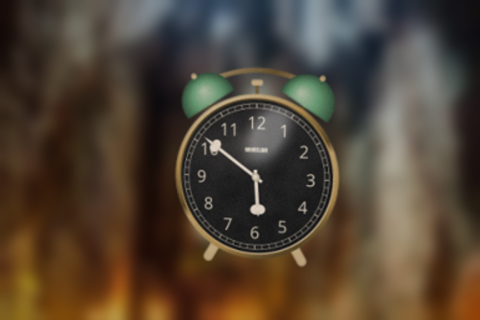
5:51
